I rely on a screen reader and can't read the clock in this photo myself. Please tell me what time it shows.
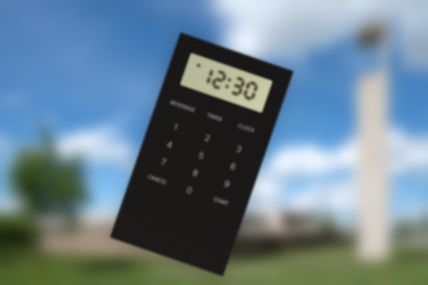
12:30
